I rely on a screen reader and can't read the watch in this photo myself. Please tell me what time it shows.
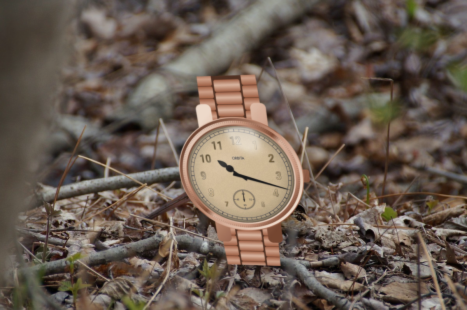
10:18
